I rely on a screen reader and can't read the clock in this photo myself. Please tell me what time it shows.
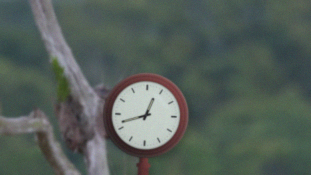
12:42
